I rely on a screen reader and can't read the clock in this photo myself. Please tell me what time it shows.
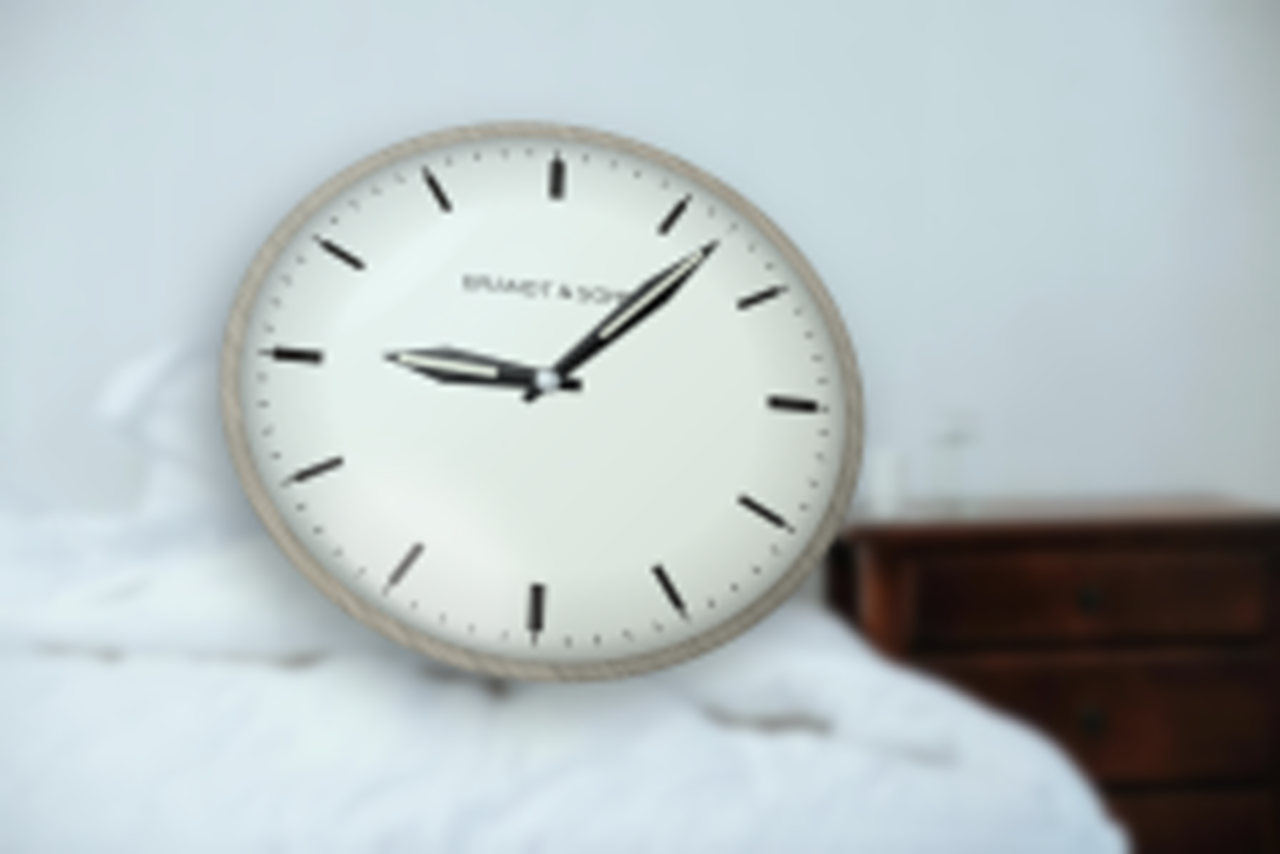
9:07
